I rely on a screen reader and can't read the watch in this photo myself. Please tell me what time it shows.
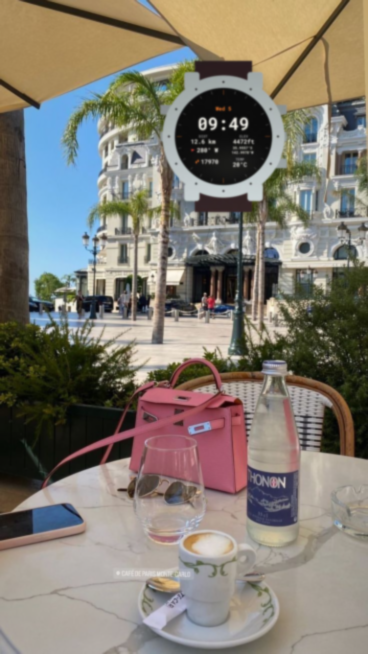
9:49
